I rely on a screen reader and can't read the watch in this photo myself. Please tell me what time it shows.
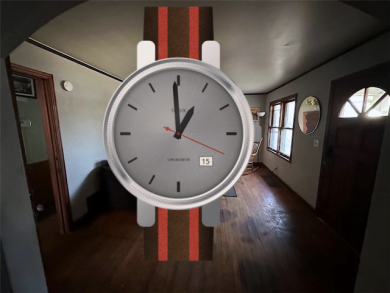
12:59:19
